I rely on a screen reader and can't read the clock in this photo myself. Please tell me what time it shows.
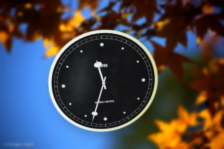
11:33
